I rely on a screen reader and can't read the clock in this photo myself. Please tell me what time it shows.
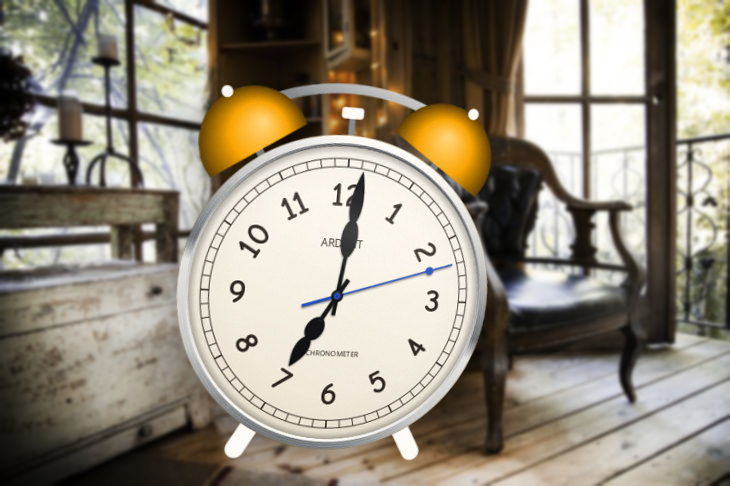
7:01:12
